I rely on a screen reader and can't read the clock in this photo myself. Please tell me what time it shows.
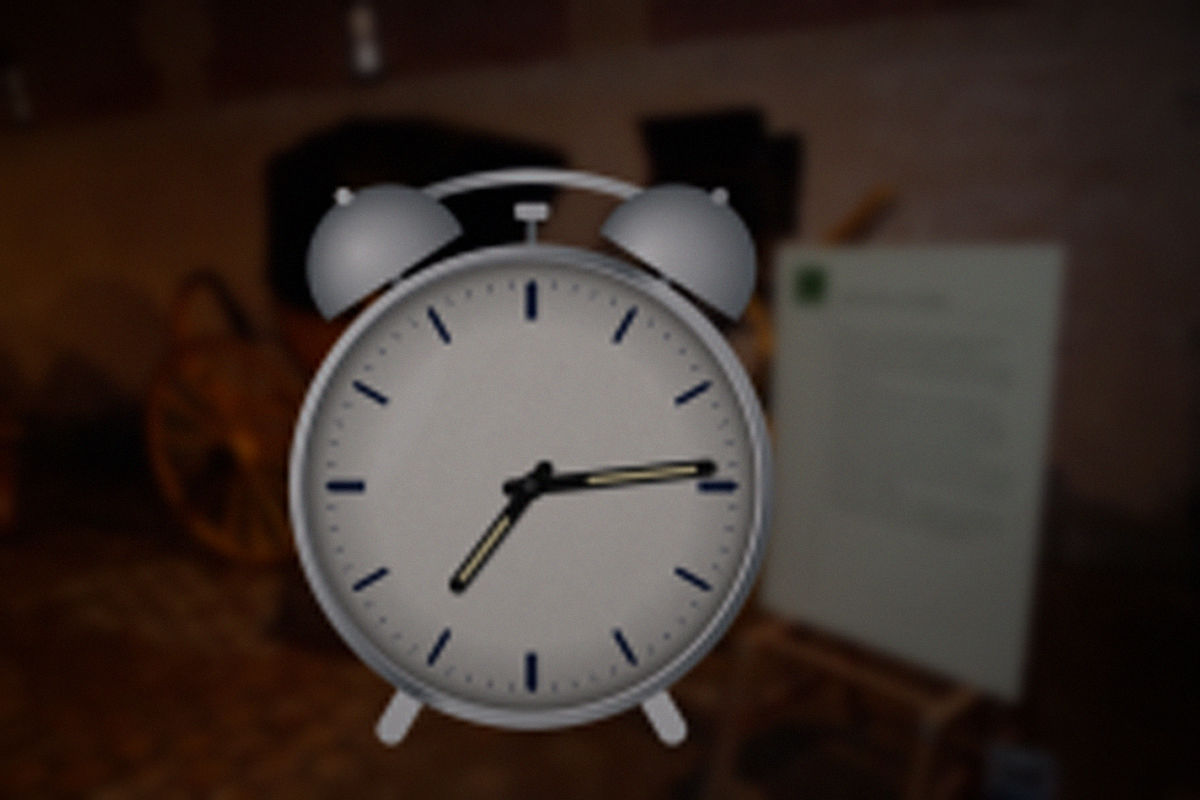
7:14
